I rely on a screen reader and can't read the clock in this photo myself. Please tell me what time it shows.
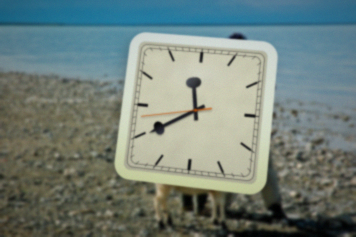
11:39:43
